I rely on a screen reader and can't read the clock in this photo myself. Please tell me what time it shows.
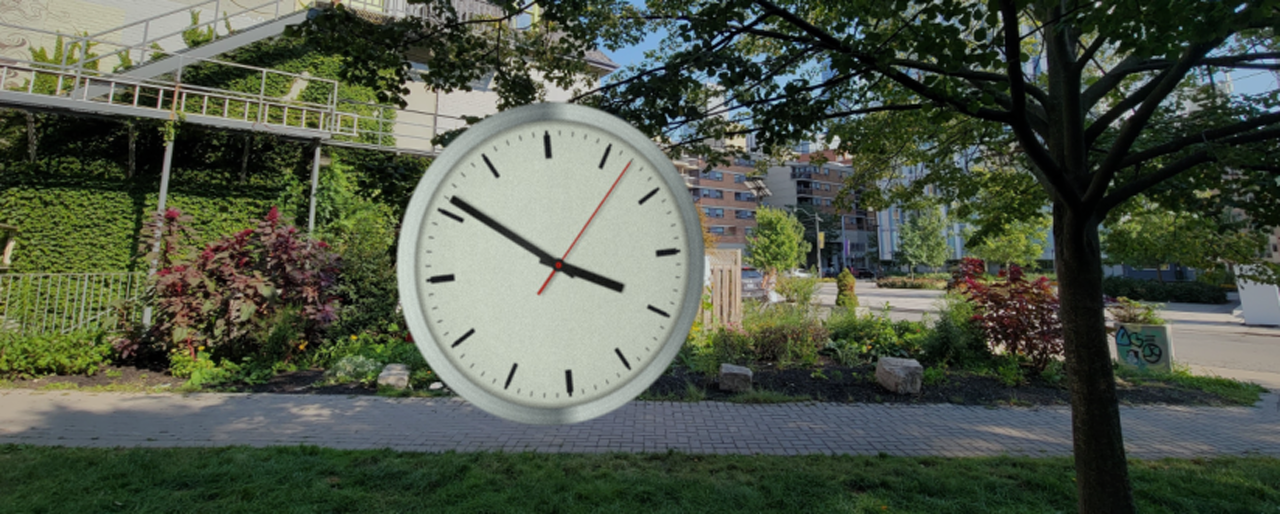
3:51:07
